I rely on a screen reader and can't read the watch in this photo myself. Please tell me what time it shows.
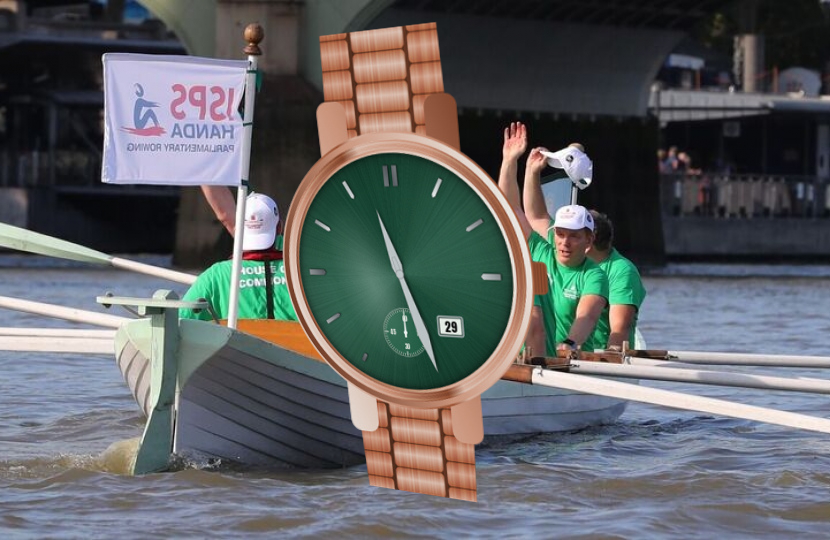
11:27
